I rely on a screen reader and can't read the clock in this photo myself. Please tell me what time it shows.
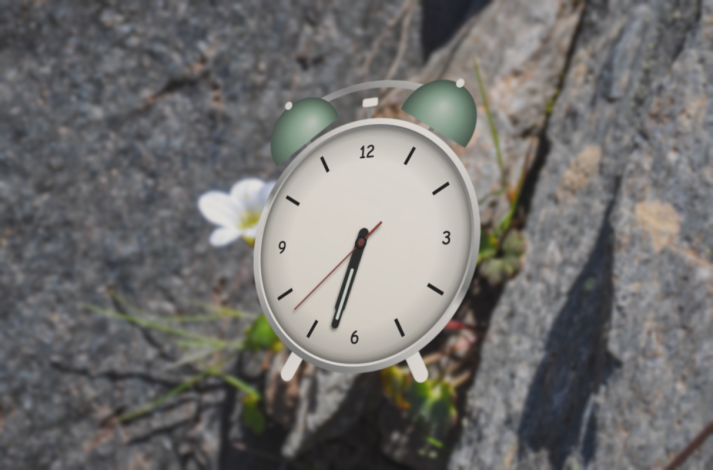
6:32:38
